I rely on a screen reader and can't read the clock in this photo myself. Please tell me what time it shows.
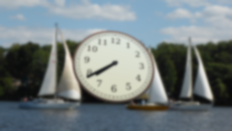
7:39
